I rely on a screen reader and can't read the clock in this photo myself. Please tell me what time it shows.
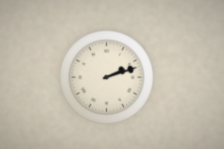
2:12
